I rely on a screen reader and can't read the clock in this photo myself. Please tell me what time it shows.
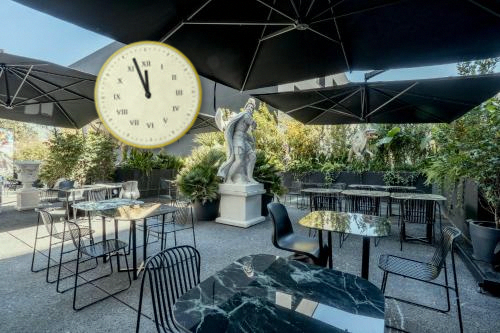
11:57
